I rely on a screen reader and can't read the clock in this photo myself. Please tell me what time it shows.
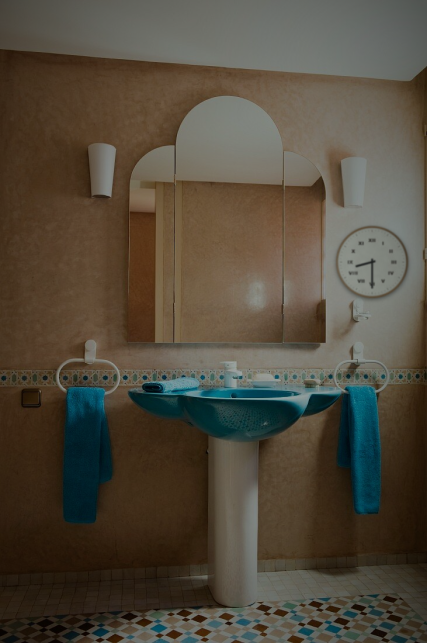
8:30
